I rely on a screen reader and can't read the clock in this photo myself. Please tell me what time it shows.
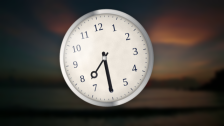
7:30
